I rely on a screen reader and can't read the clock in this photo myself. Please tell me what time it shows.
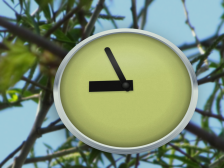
8:56
